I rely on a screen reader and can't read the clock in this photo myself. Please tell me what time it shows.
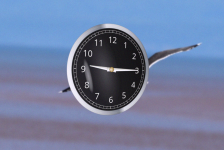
9:15
